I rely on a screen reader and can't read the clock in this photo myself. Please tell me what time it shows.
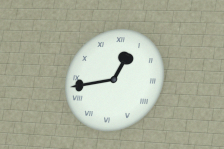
12:43
